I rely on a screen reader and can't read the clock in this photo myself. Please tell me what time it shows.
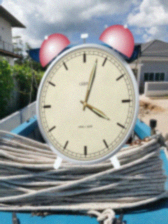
4:03
